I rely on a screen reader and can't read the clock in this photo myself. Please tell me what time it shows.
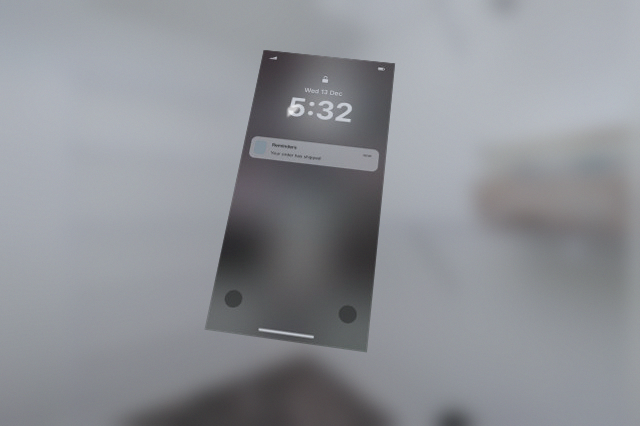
5:32
